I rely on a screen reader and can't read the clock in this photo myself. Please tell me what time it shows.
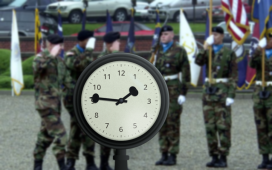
1:46
